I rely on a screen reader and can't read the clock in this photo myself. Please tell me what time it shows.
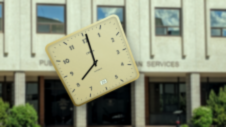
8:01
